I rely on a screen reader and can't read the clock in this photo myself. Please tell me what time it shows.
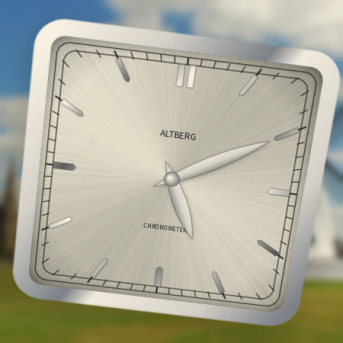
5:10
